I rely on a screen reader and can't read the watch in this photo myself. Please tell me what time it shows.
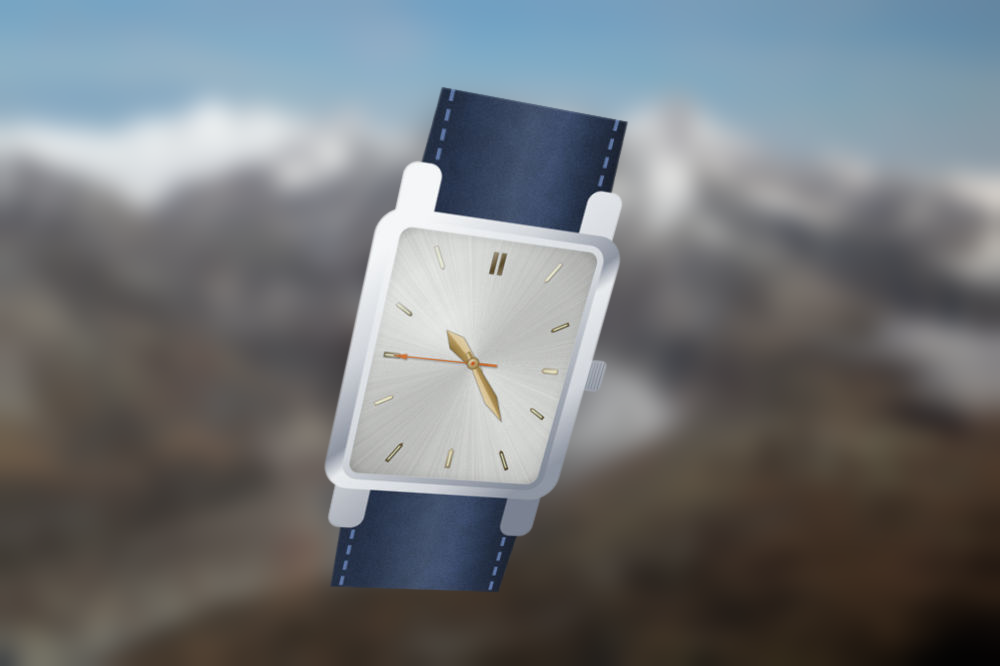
10:23:45
